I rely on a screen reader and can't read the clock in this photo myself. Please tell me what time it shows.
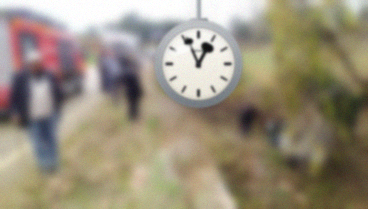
12:56
